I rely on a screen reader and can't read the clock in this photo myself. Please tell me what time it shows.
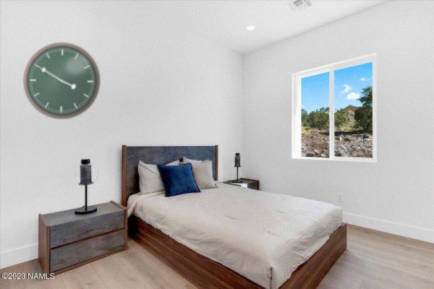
3:50
